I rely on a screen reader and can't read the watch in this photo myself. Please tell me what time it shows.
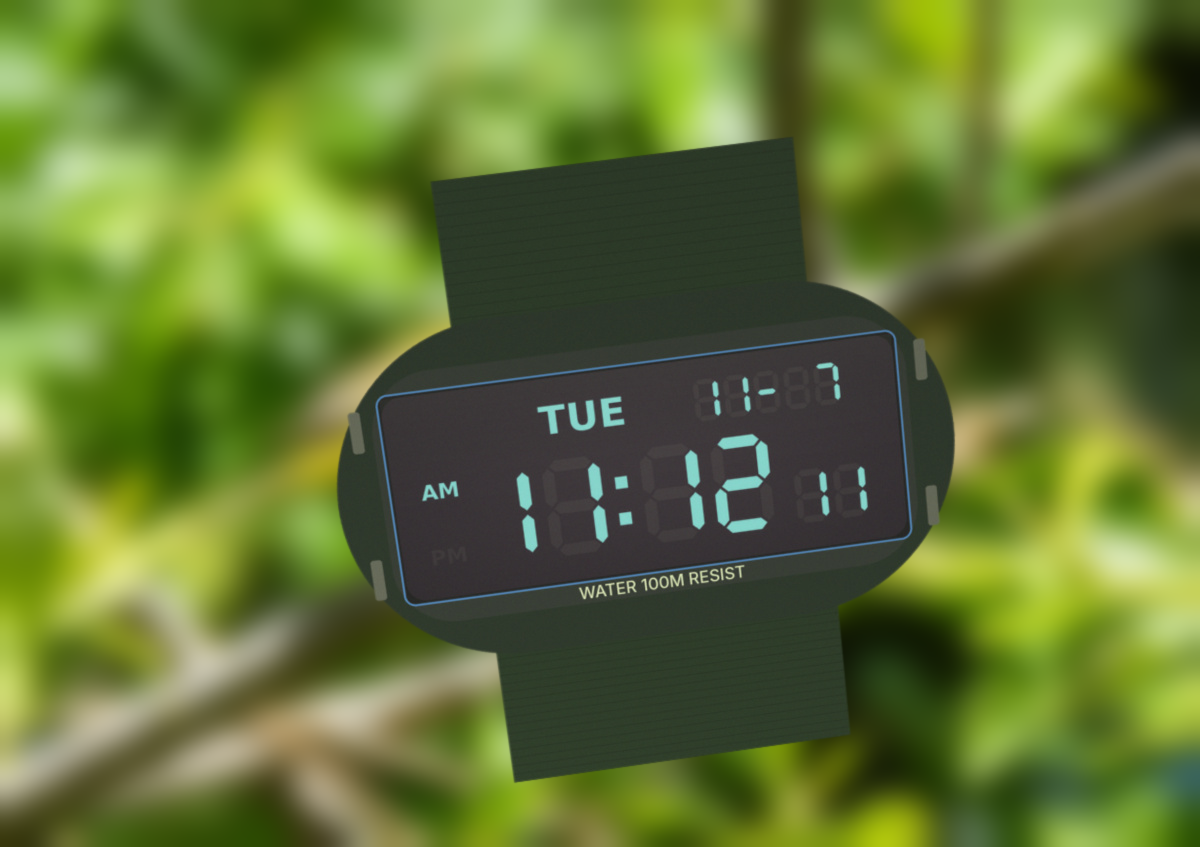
11:12:11
